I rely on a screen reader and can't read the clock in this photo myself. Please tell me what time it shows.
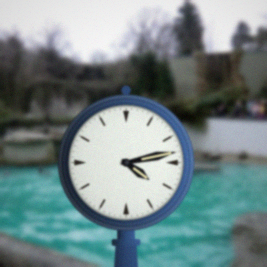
4:13
